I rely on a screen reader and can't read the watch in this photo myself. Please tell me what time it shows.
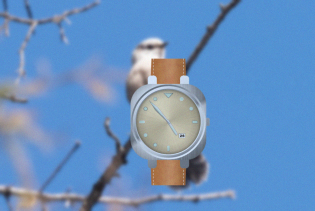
4:53
